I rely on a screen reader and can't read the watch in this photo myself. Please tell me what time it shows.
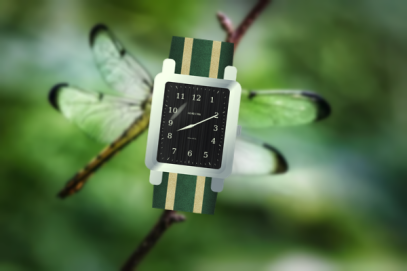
8:10
